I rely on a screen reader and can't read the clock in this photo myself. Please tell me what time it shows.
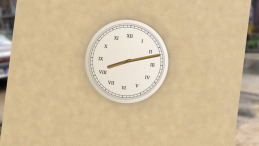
8:12
